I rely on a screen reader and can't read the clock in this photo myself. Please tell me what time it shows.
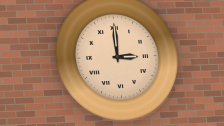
3:00
